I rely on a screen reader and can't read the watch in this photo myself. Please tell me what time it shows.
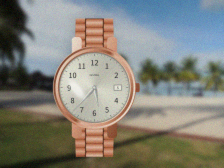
5:37
